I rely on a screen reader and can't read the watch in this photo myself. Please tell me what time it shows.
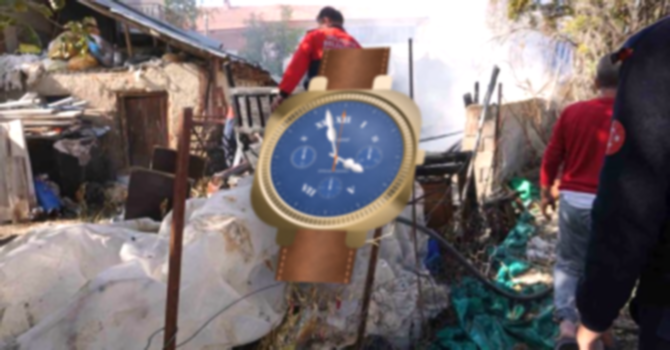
3:57
